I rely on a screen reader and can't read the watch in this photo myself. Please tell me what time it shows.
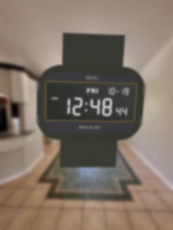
12:48
